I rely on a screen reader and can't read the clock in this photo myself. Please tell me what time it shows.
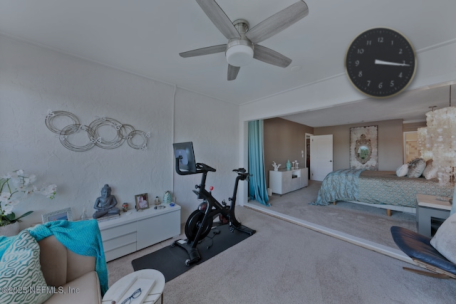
3:16
